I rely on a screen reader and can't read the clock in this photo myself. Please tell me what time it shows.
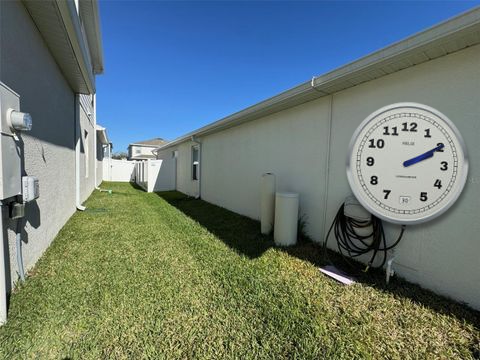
2:10
